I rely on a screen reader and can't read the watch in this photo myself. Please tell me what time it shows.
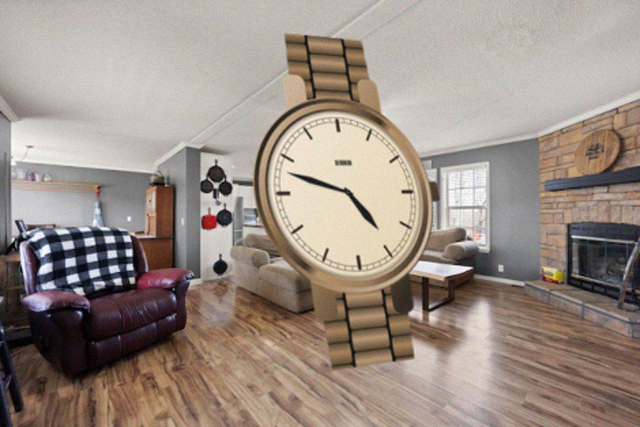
4:48
